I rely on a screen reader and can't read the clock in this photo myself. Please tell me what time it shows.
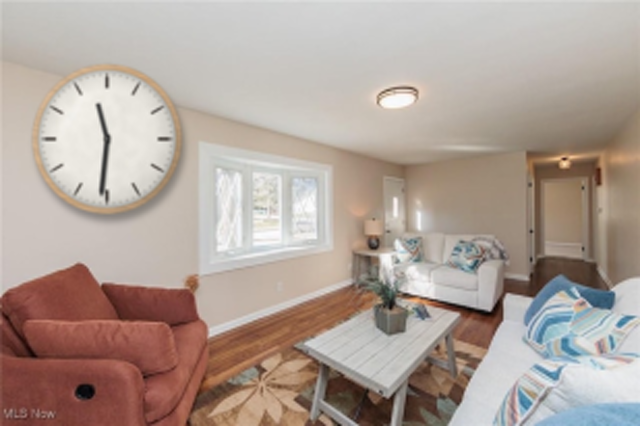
11:31
